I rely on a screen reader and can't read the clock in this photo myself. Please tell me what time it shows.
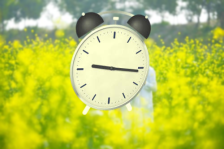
9:16
